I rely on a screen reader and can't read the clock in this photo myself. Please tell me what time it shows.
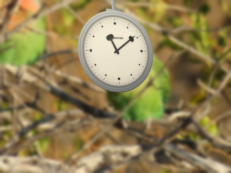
11:09
